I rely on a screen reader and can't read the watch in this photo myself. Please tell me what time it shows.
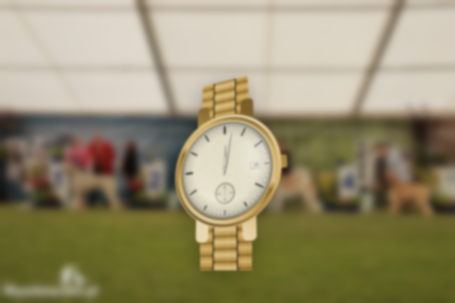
12:02
